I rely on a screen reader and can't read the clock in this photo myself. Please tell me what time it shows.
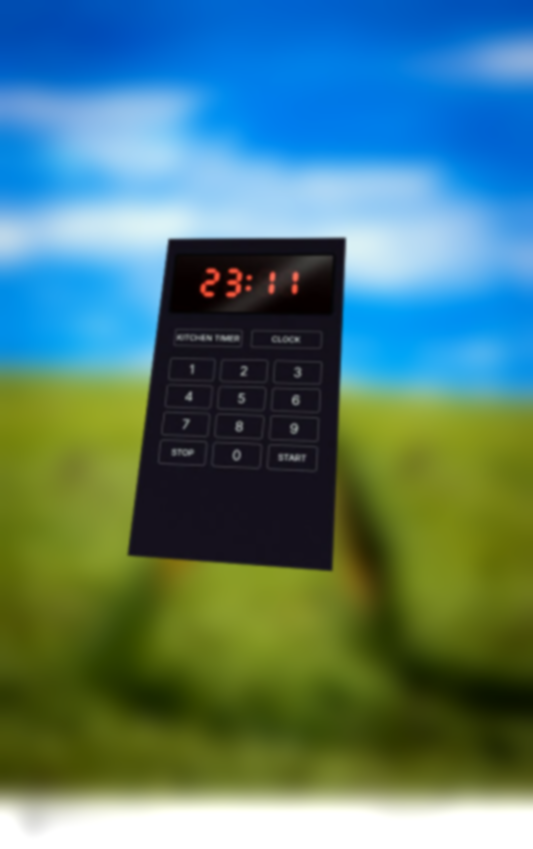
23:11
